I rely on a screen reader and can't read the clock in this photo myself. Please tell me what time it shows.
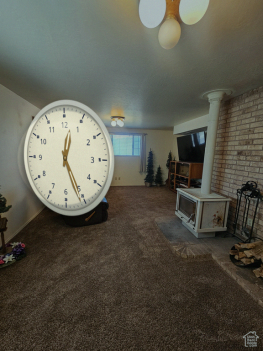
12:26
